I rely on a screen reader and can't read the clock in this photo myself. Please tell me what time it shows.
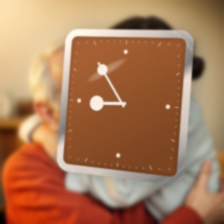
8:54
